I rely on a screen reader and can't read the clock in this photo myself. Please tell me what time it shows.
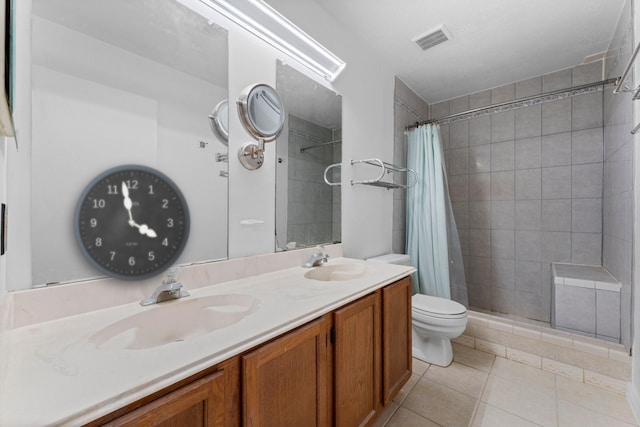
3:58
